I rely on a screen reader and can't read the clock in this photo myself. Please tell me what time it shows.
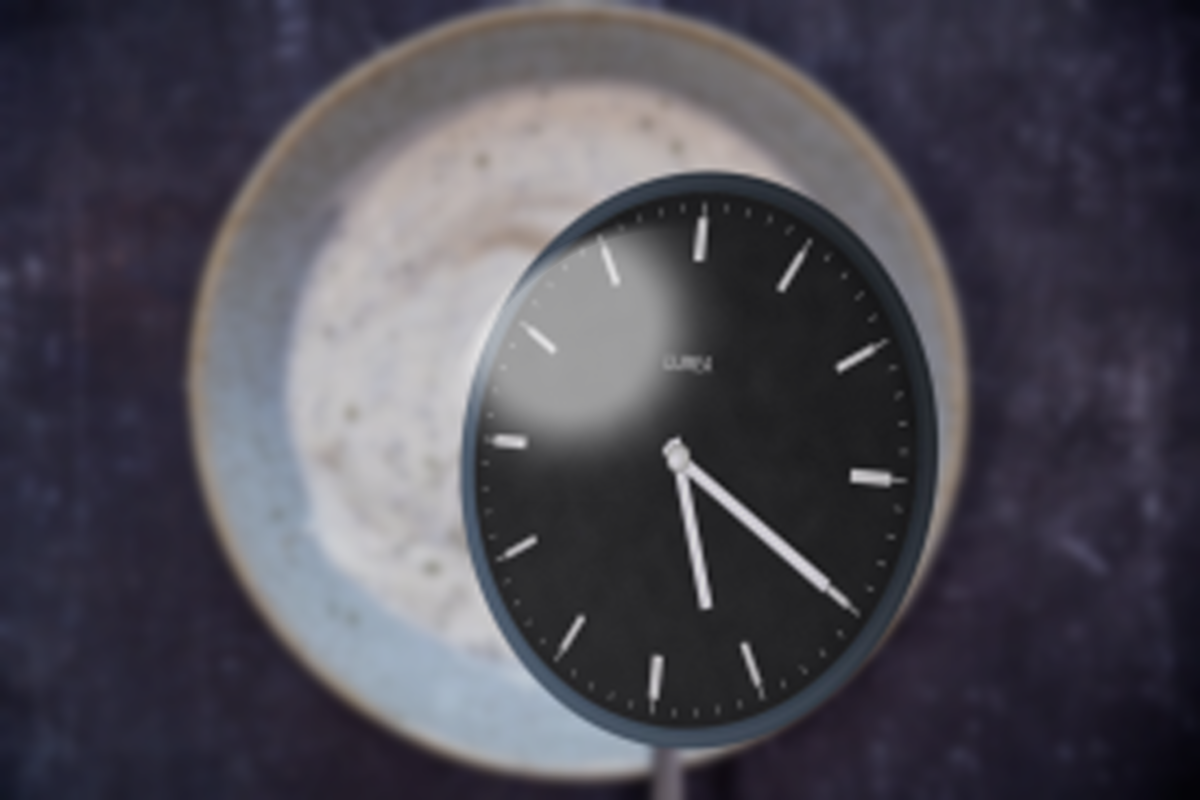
5:20
